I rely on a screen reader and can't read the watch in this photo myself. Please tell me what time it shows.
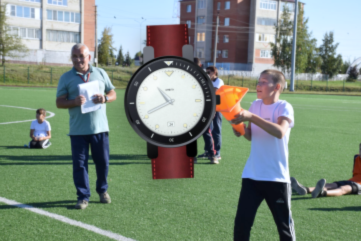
10:41
